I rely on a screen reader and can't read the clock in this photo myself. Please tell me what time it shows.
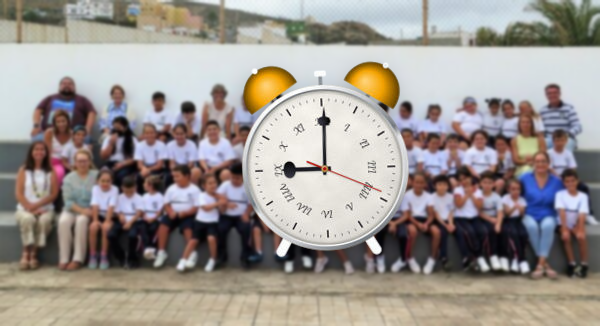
9:00:19
